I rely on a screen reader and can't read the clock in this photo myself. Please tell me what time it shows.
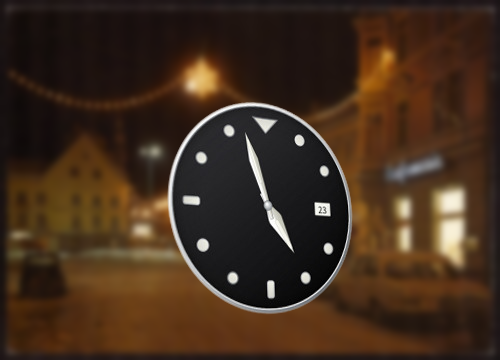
4:57
